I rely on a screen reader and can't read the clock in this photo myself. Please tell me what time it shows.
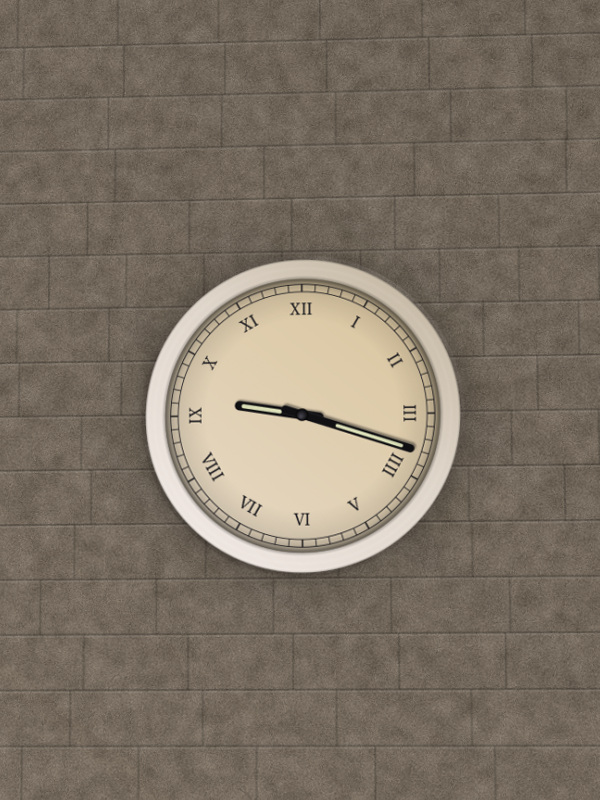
9:18
